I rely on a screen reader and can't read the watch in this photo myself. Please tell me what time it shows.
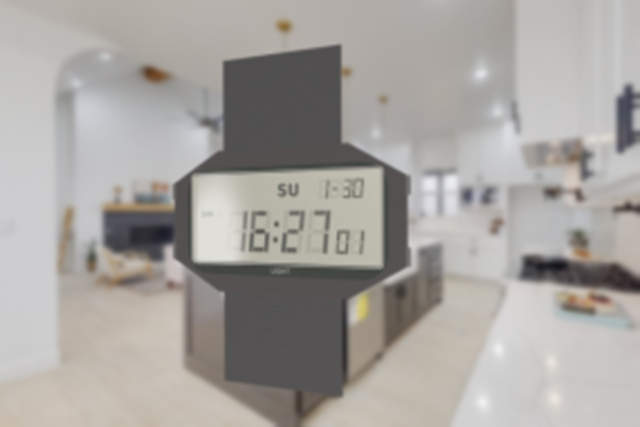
16:27:01
